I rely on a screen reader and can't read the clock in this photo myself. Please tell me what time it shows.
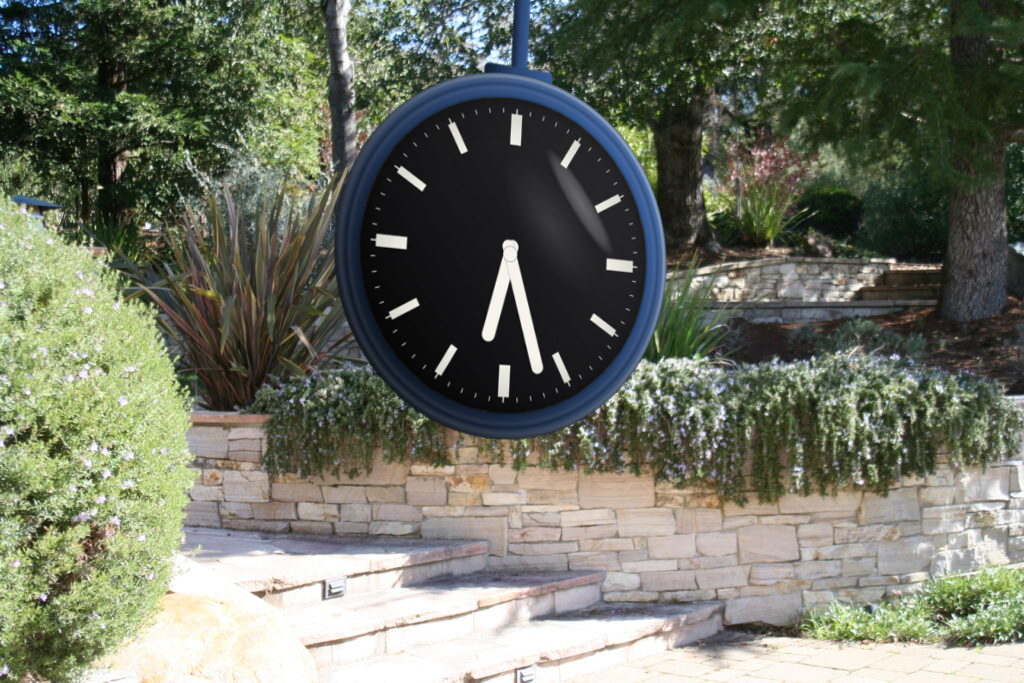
6:27
